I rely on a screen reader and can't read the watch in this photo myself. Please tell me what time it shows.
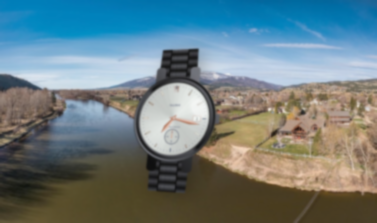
7:17
